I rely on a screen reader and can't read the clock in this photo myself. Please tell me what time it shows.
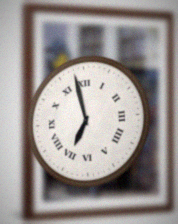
6:58
